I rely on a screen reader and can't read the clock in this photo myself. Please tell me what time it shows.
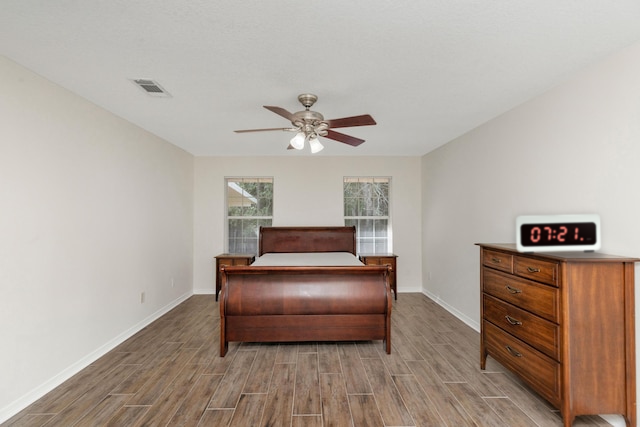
7:21
